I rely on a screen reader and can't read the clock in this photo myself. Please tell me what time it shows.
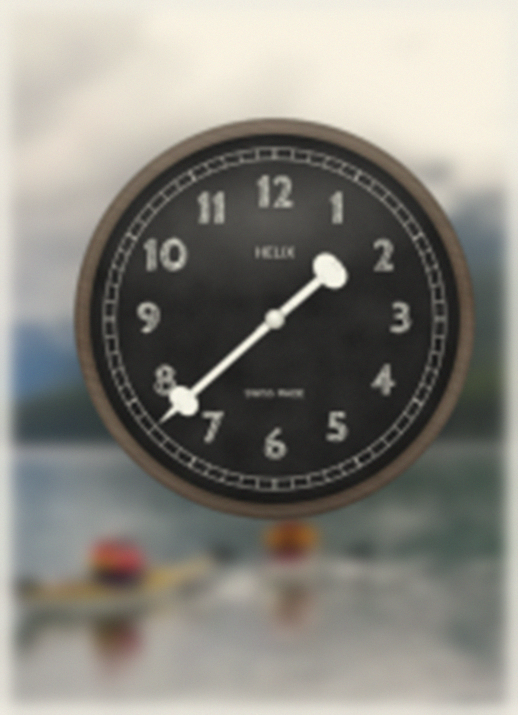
1:38
